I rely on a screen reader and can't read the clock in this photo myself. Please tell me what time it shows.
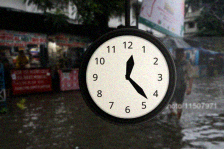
12:23
